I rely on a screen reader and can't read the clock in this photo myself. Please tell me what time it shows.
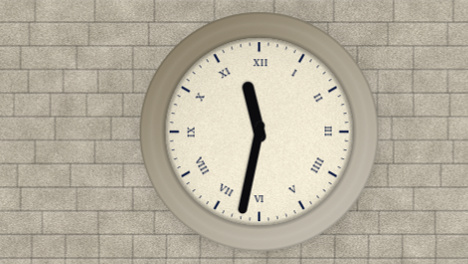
11:32
